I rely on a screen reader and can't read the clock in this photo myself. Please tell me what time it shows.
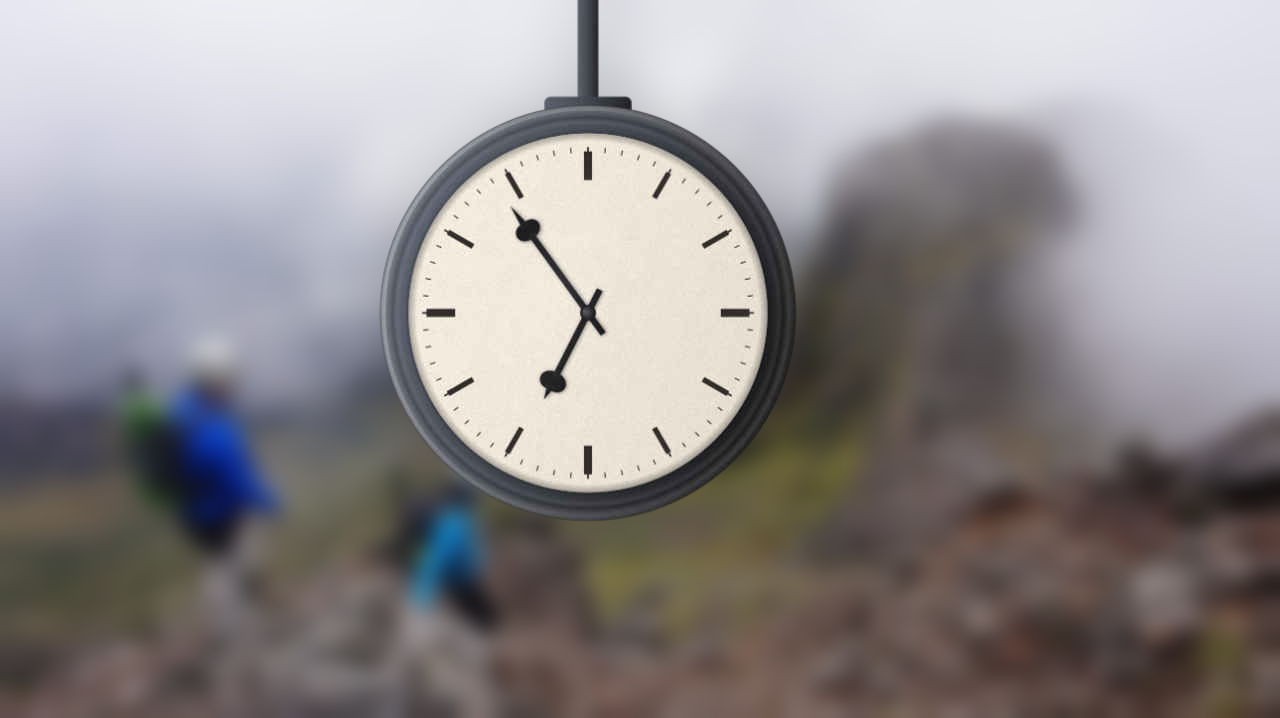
6:54
